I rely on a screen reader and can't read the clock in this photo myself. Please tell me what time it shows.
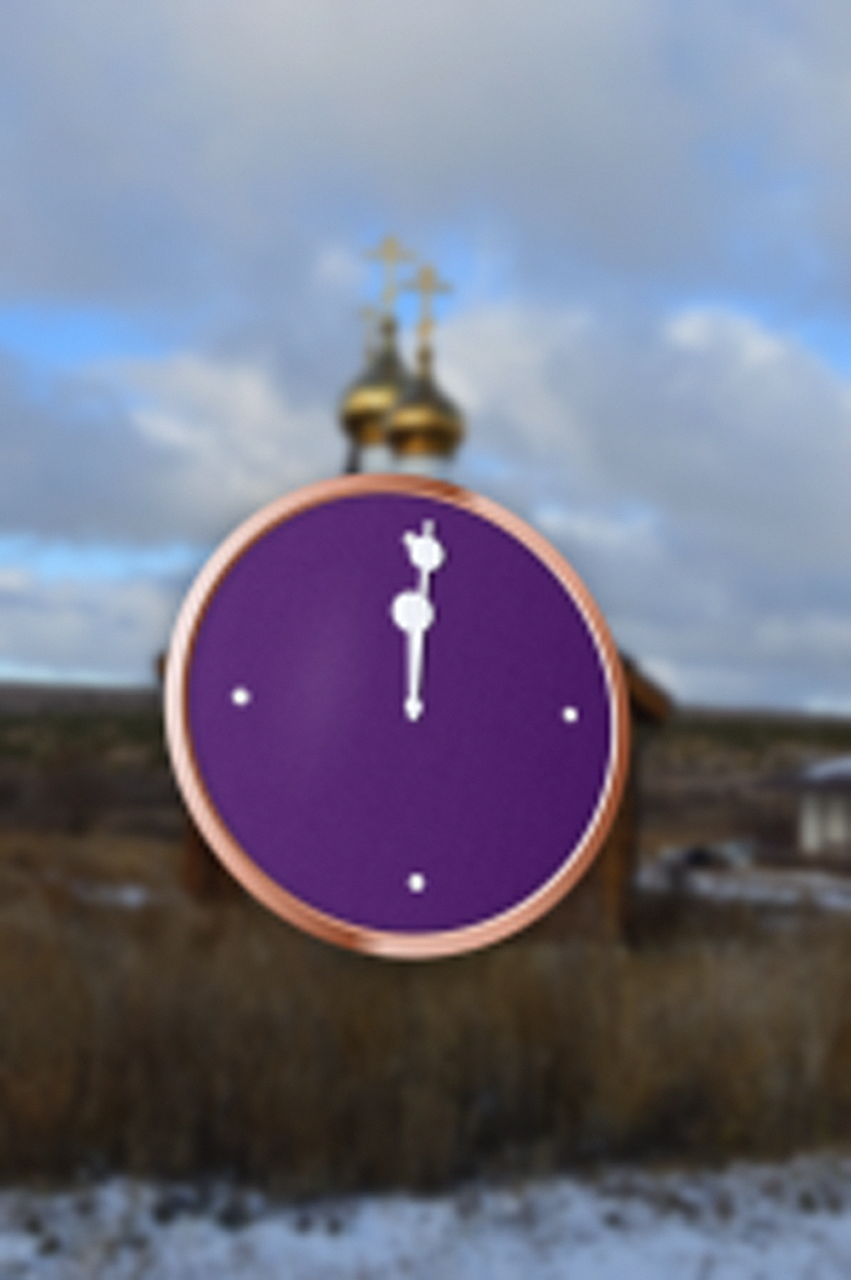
12:01
